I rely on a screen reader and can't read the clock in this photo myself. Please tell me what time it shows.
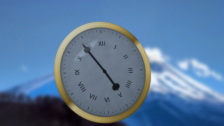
4:54
